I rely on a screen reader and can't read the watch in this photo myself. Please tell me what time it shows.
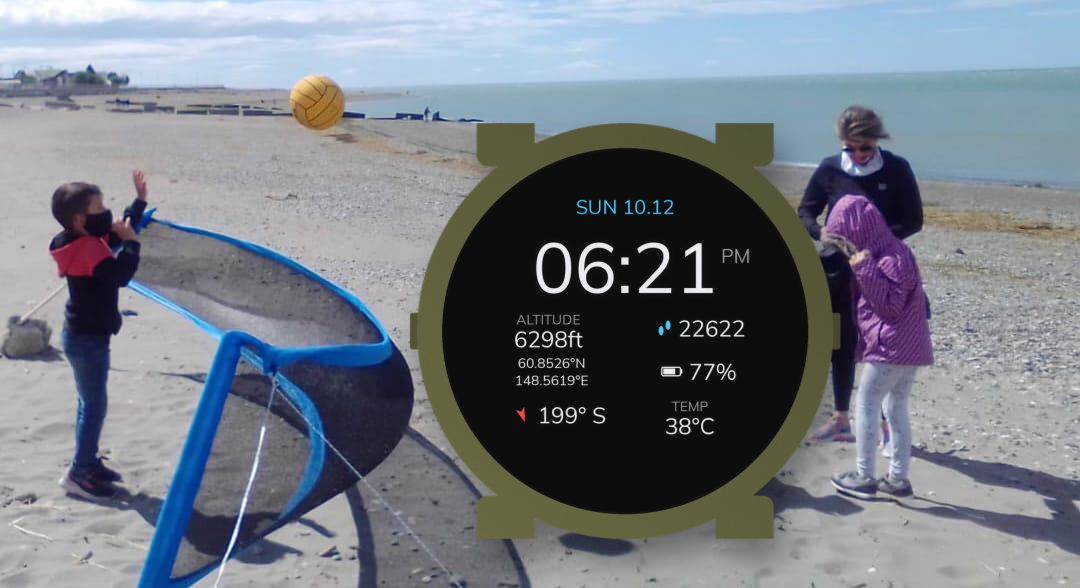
6:21
